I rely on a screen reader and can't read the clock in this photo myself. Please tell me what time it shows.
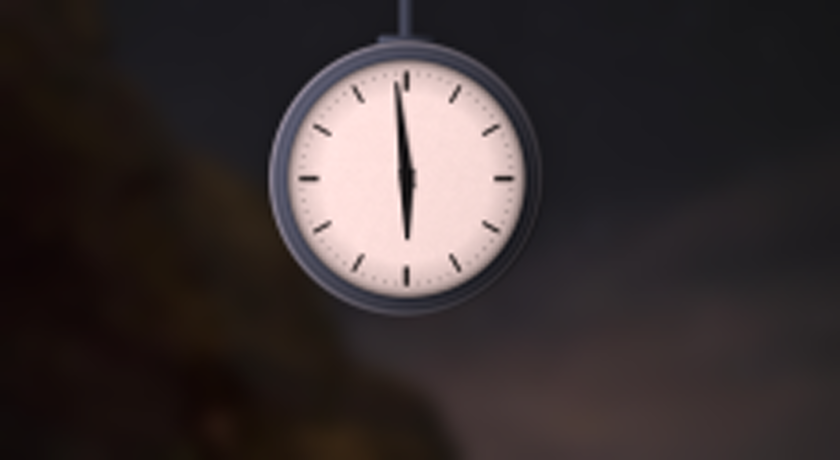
5:59
